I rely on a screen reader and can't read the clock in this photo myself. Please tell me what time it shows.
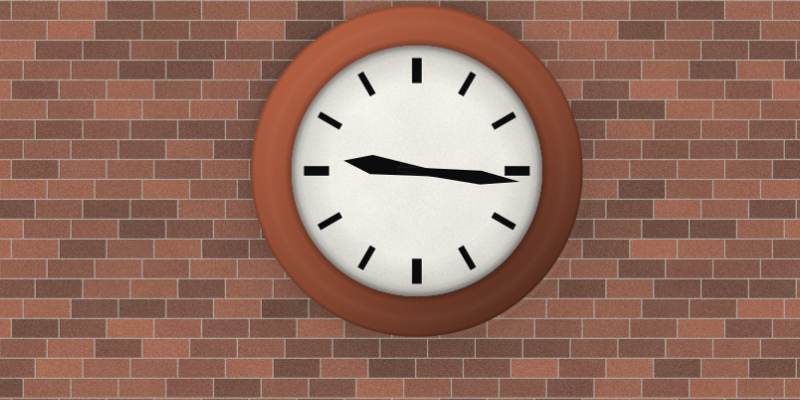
9:16
